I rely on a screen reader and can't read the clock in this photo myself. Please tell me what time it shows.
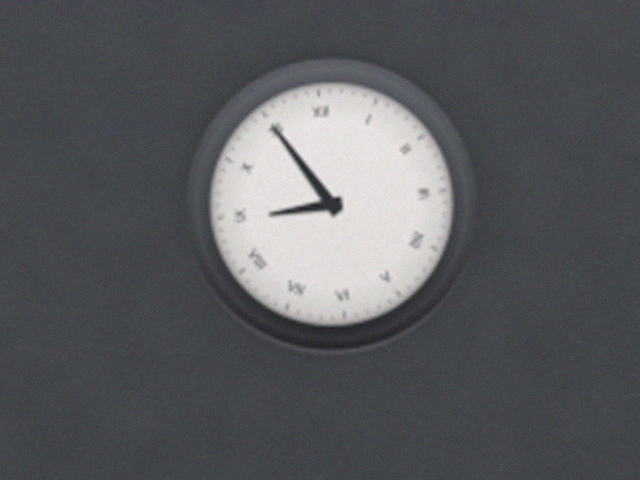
8:55
